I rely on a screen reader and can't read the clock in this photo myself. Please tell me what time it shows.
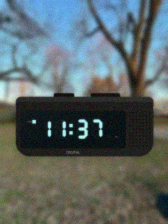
11:37
